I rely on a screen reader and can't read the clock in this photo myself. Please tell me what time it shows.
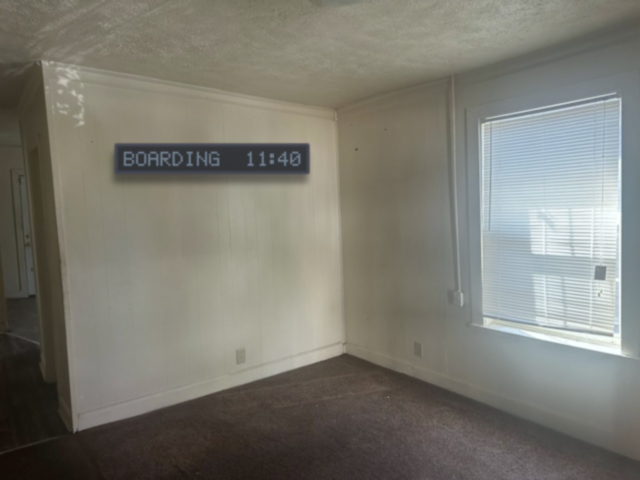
11:40
